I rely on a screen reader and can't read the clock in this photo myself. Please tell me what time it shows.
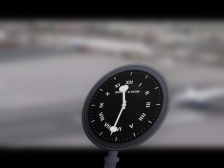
11:32
